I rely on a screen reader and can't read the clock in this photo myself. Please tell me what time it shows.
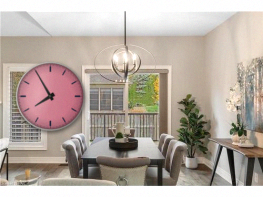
7:55
